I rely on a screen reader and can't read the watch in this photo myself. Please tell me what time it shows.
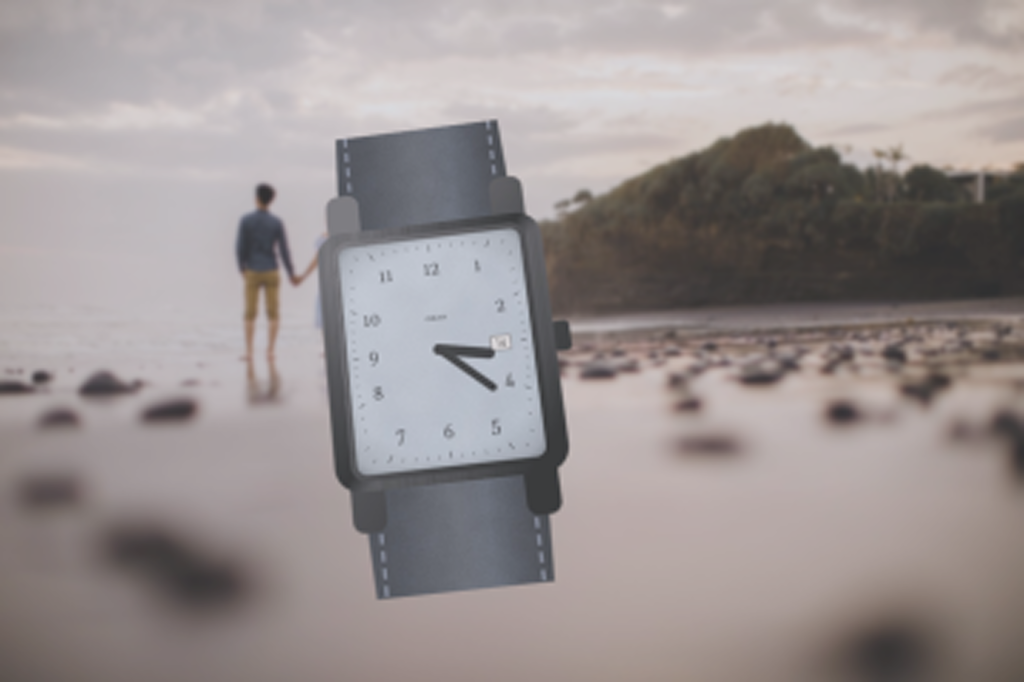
3:22
